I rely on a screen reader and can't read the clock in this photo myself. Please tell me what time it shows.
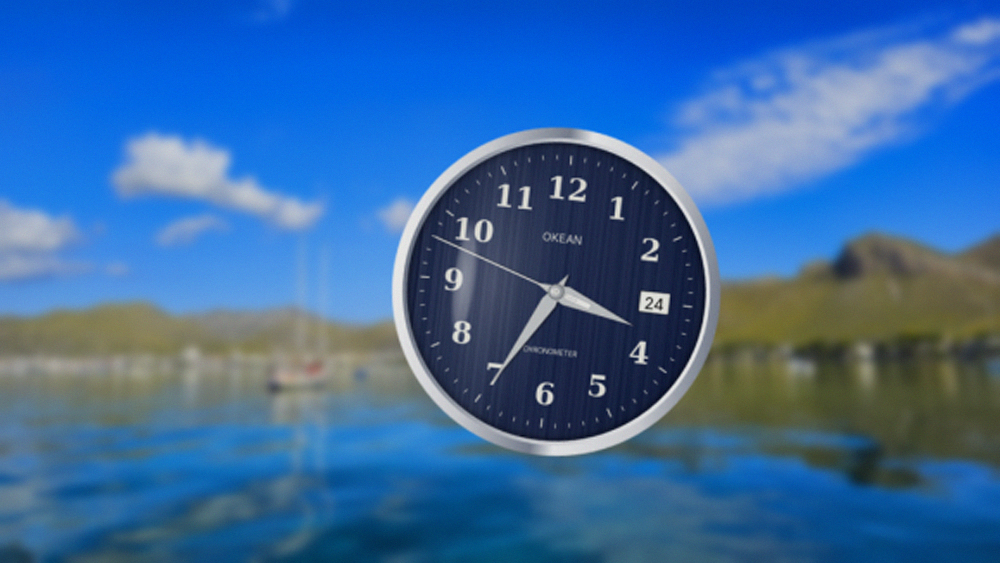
3:34:48
